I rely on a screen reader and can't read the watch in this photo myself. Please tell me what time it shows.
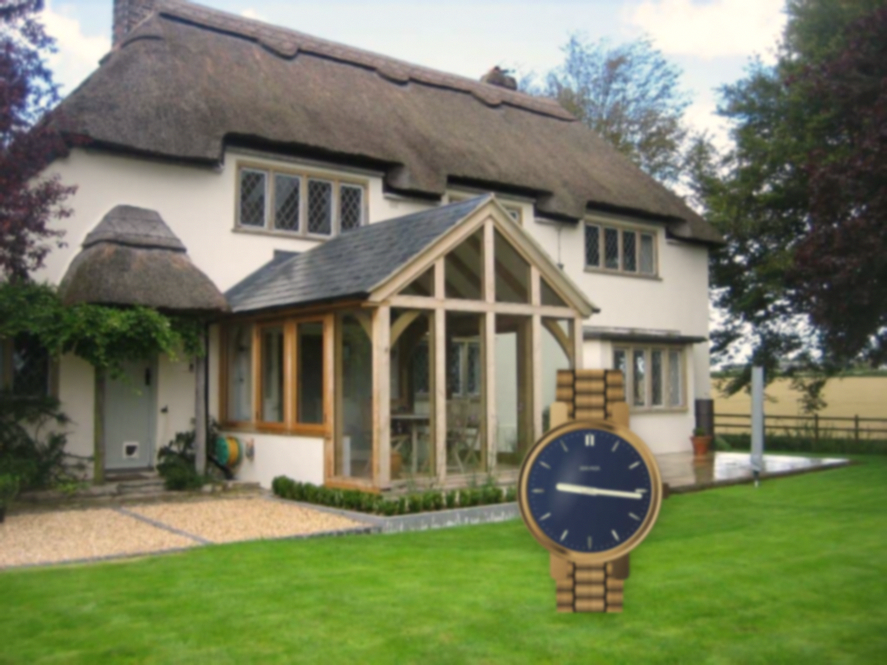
9:16
